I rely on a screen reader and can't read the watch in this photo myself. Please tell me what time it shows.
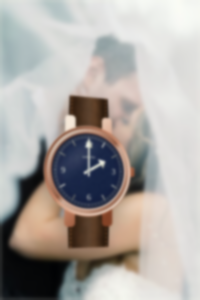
2:00
